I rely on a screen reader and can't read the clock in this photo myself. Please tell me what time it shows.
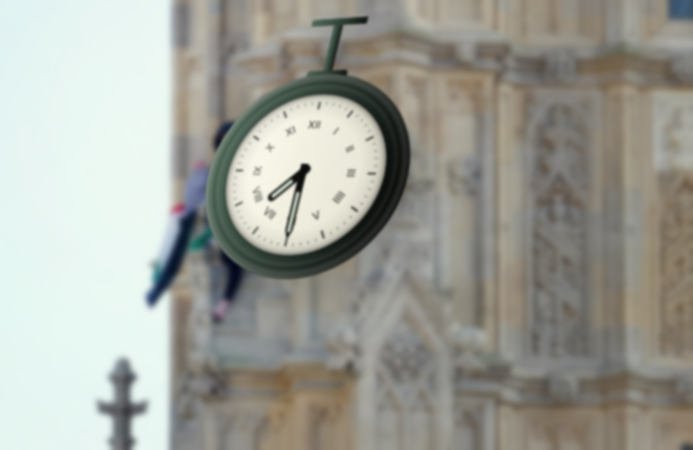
7:30
